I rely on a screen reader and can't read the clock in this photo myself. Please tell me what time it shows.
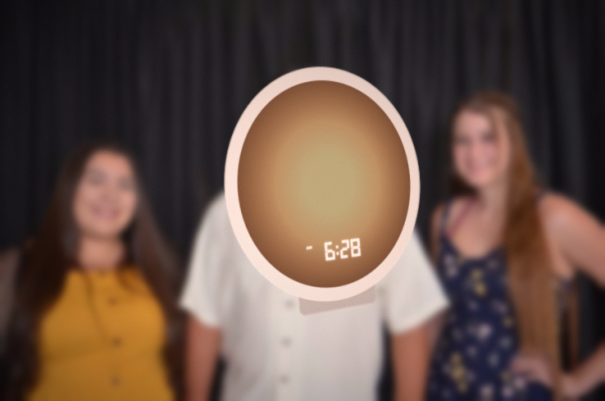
6:28
